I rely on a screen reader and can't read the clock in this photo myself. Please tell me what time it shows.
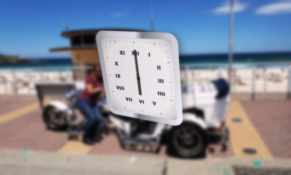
6:00
